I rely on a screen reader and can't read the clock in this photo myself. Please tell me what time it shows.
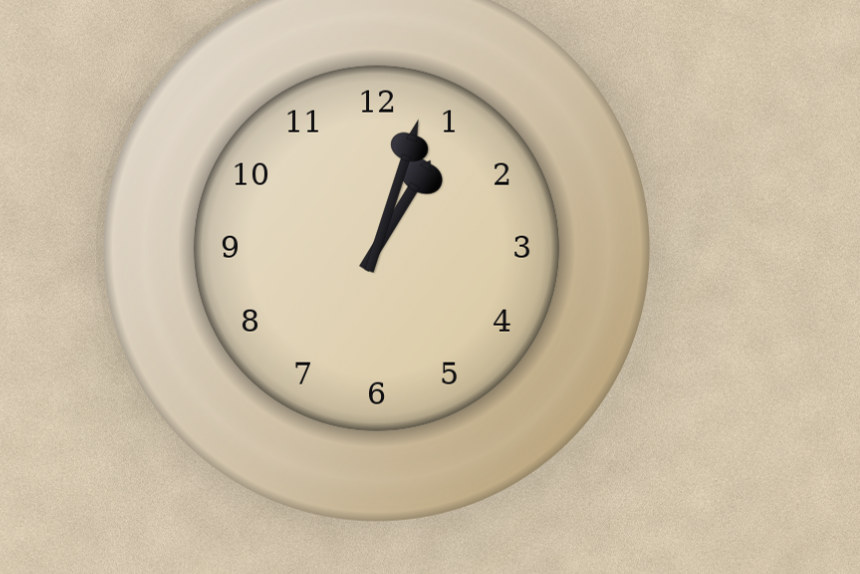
1:03
